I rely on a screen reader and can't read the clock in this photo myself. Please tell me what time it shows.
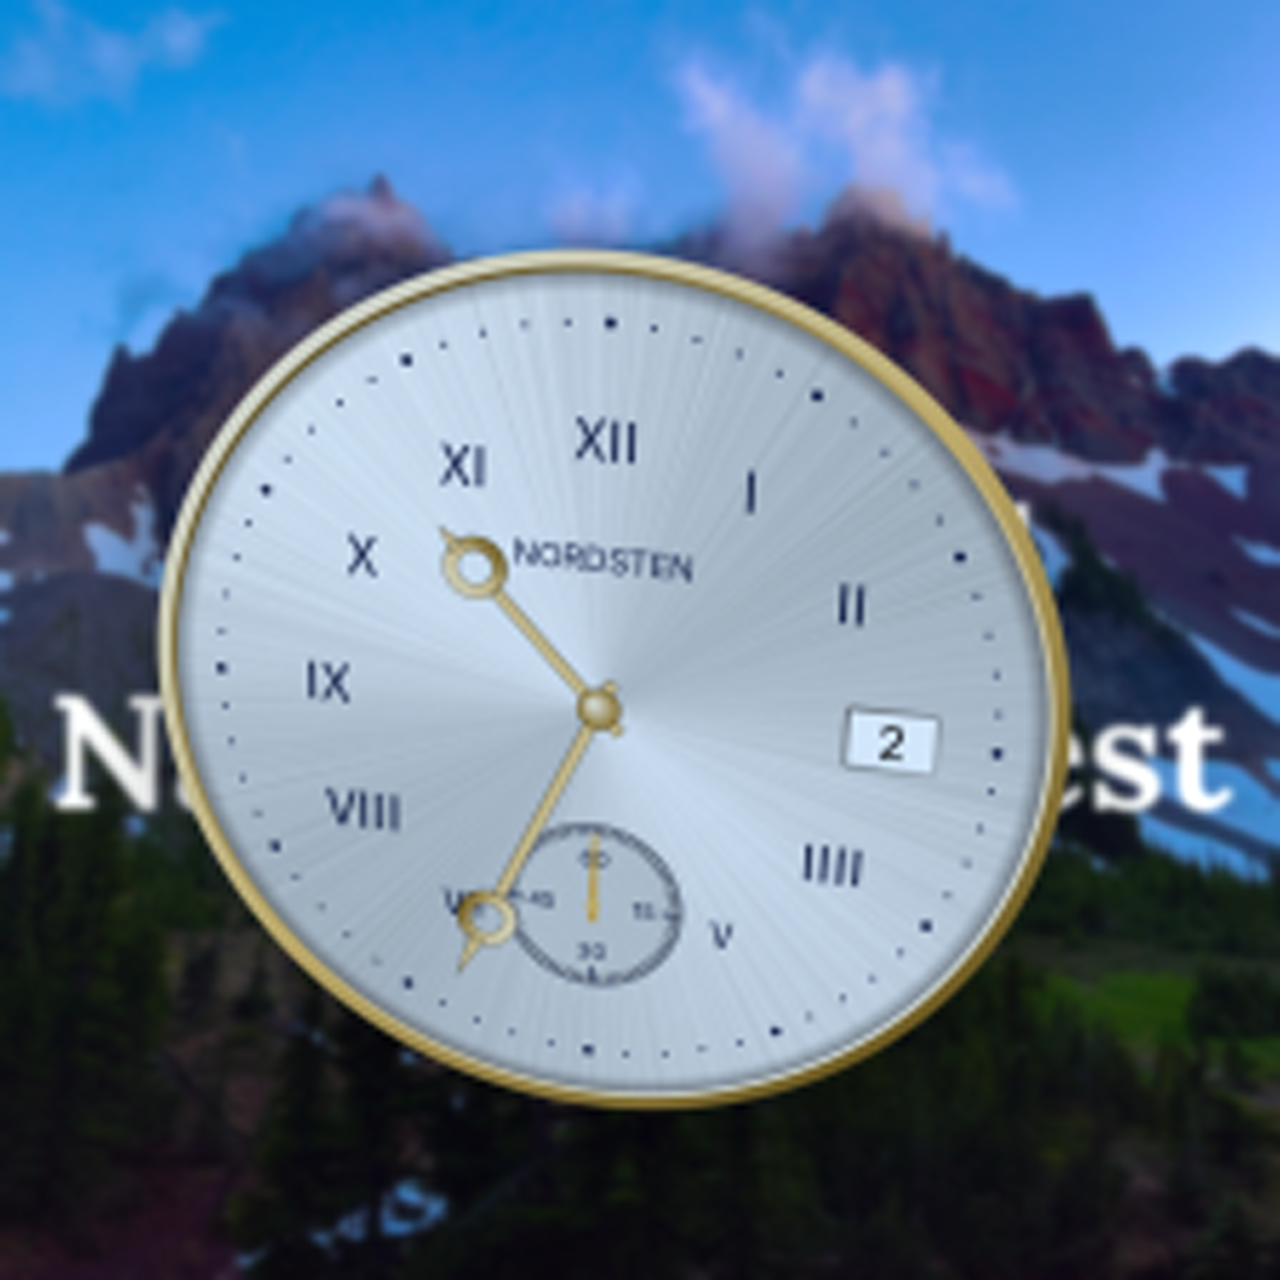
10:34
